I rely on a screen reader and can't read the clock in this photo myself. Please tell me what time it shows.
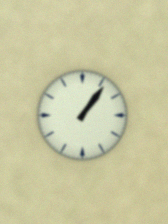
1:06
